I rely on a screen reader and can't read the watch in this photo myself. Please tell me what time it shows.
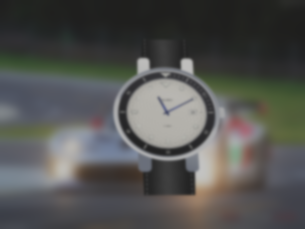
11:10
